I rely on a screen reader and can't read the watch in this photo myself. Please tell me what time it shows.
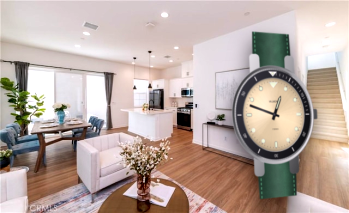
12:48
